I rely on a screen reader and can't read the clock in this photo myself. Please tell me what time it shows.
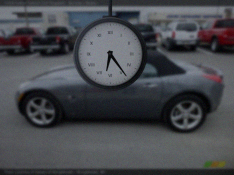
6:24
